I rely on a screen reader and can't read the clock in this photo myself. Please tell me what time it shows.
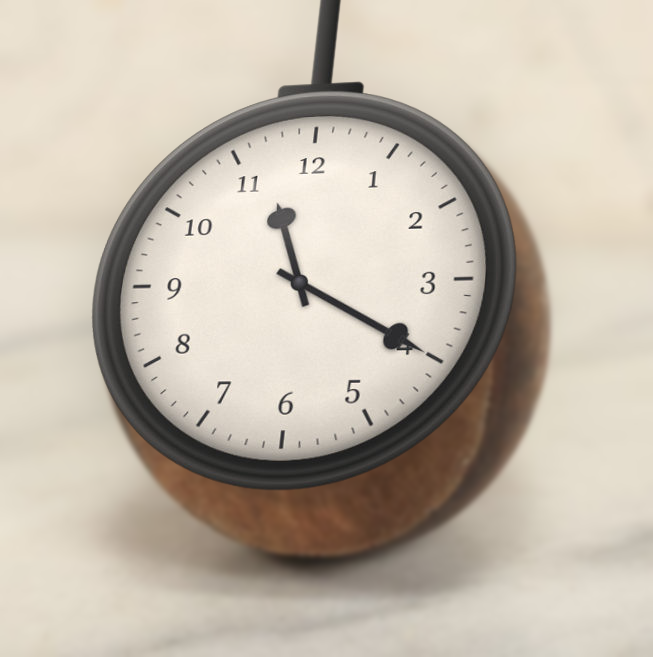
11:20
